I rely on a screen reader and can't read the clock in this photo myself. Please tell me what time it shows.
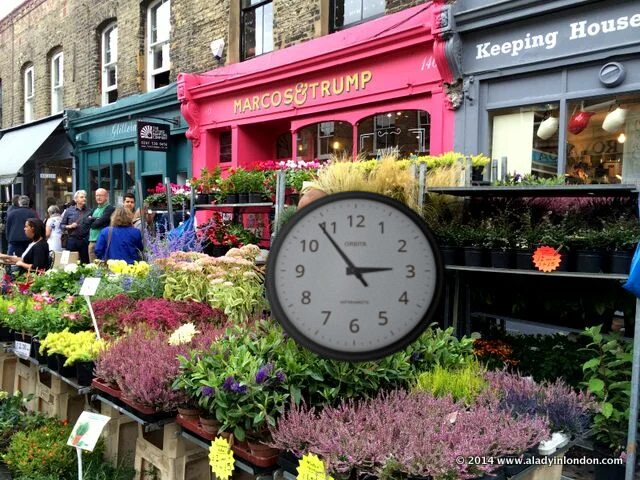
2:53:54
